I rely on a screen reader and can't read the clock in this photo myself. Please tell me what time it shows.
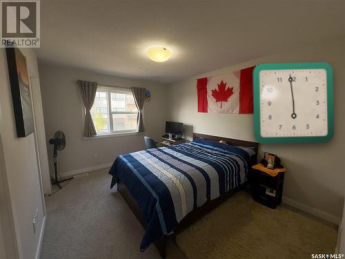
5:59
